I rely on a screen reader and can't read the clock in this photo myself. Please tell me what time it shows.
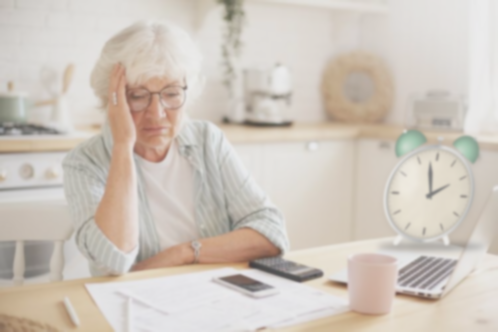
1:58
